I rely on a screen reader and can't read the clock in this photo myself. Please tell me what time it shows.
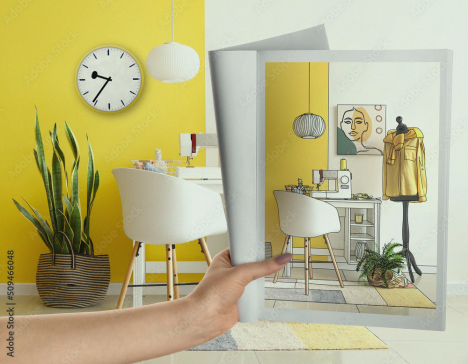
9:36
